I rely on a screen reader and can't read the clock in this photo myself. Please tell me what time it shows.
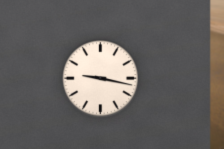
9:17
